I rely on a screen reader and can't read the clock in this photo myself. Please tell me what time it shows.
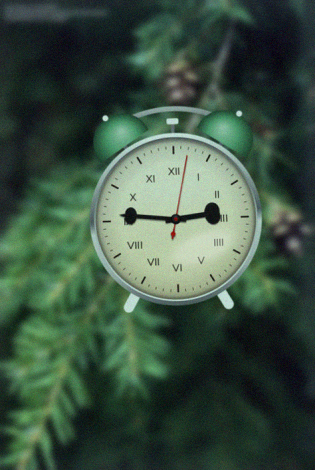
2:46:02
